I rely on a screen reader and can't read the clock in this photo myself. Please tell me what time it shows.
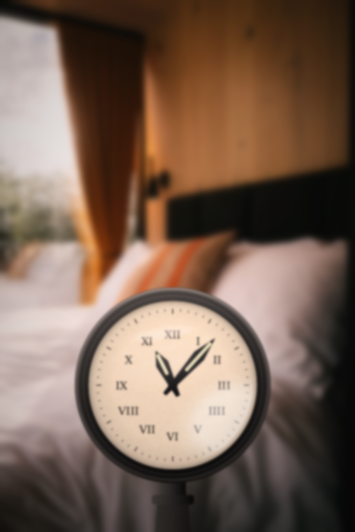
11:07
